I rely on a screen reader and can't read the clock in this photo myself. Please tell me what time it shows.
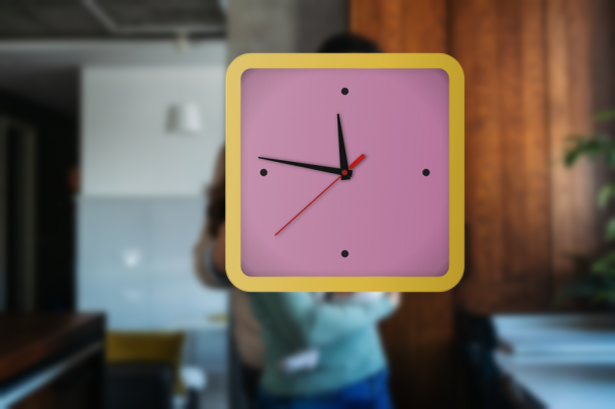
11:46:38
